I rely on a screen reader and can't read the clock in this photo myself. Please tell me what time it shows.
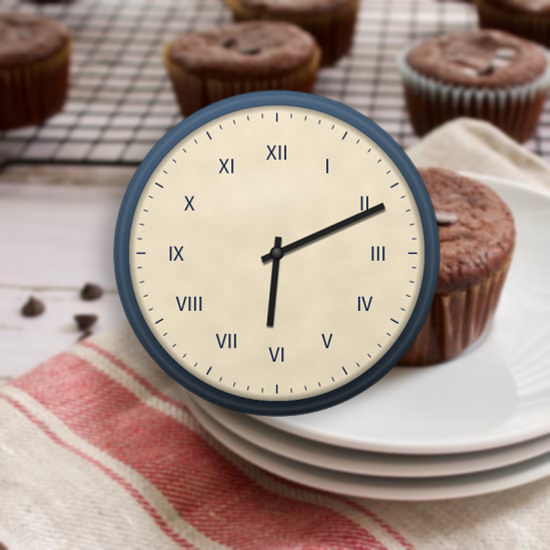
6:11
